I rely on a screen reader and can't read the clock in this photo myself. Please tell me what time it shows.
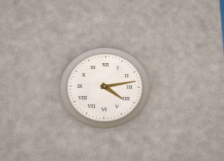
4:13
